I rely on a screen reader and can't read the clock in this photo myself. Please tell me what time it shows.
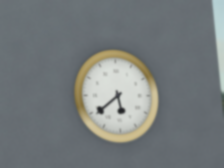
5:39
